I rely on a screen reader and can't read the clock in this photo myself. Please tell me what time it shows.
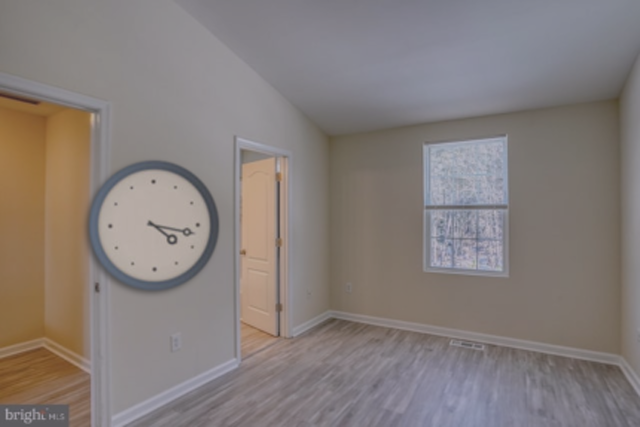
4:17
